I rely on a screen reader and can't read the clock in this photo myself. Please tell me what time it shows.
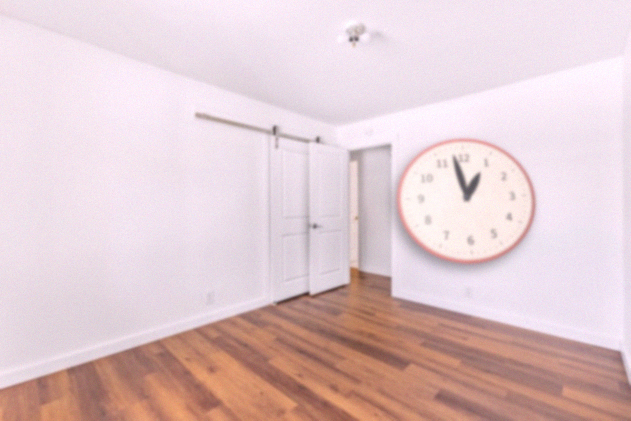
12:58
